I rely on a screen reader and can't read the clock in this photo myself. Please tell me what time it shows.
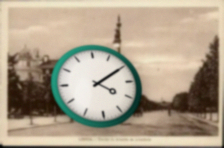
4:10
